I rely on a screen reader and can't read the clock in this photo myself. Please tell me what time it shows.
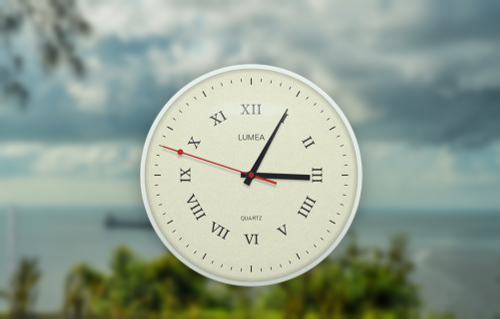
3:04:48
